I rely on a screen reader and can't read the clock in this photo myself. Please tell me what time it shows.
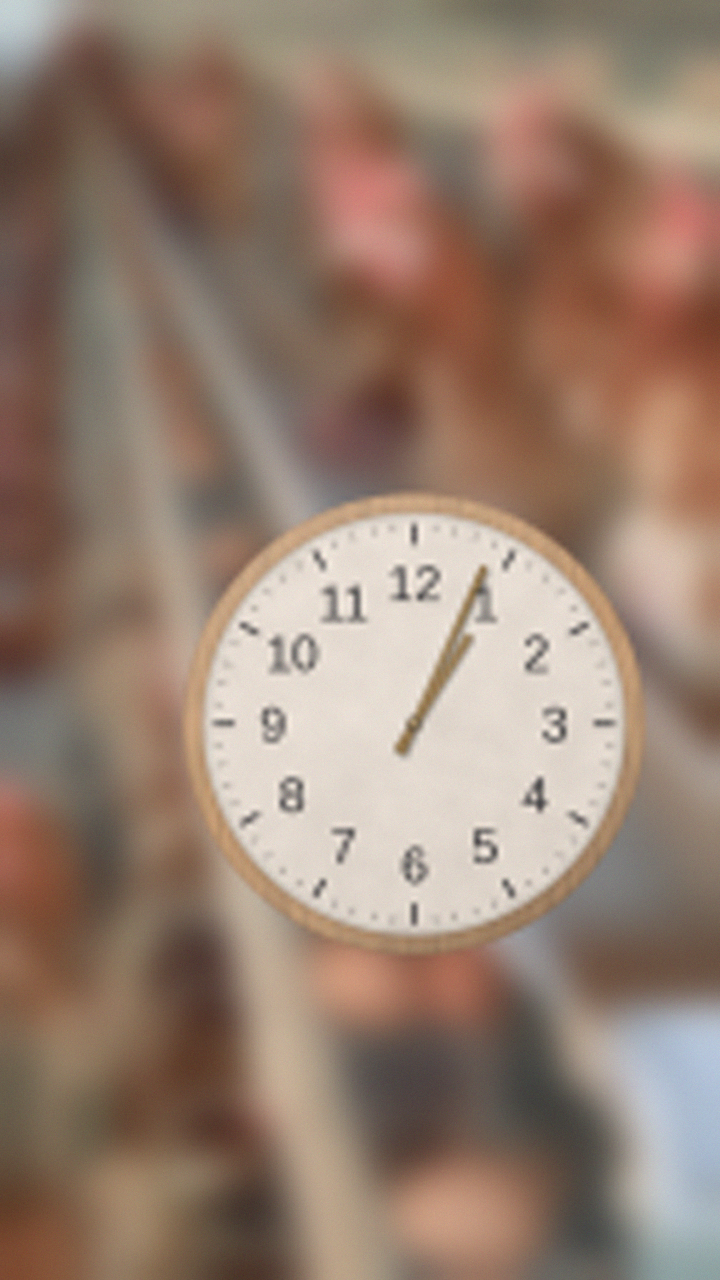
1:04
